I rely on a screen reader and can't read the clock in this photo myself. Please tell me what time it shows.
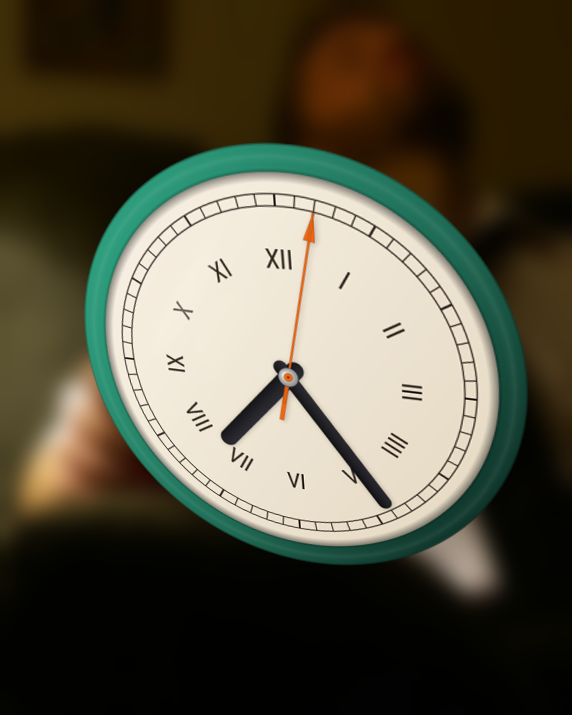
7:24:02
